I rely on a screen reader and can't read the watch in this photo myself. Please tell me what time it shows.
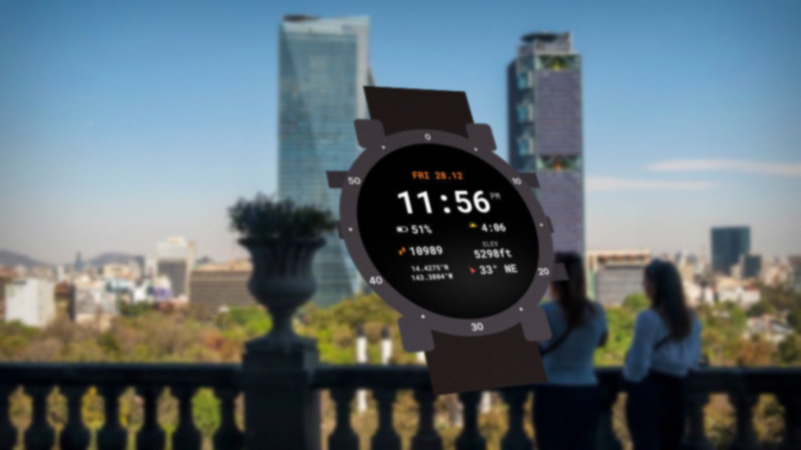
11:56
